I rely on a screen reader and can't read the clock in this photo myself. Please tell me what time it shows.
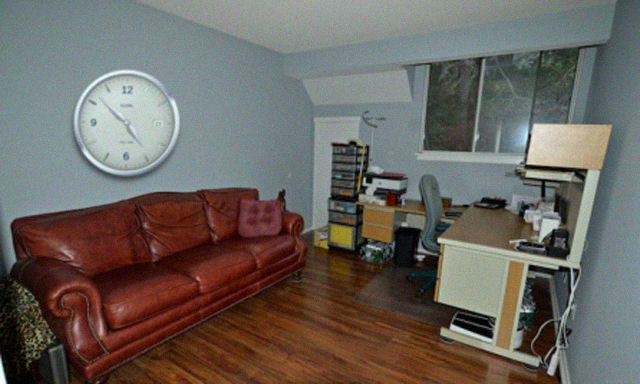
4:52
